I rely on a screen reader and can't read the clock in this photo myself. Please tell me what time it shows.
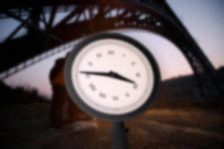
3:46
